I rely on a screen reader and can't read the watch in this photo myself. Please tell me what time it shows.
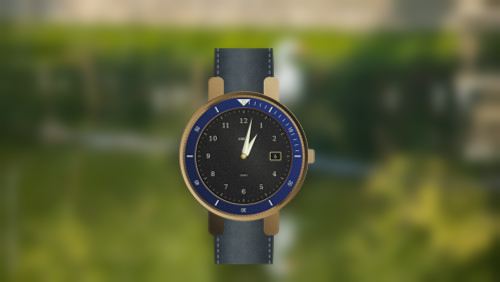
1:02
